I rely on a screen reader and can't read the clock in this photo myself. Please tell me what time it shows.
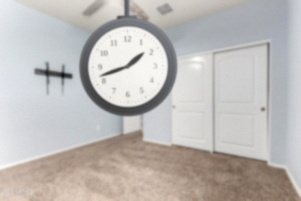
1:42
